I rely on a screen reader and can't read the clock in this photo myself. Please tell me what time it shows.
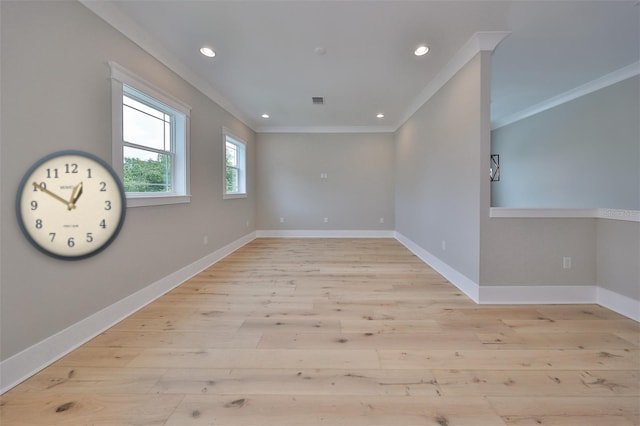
12:50
